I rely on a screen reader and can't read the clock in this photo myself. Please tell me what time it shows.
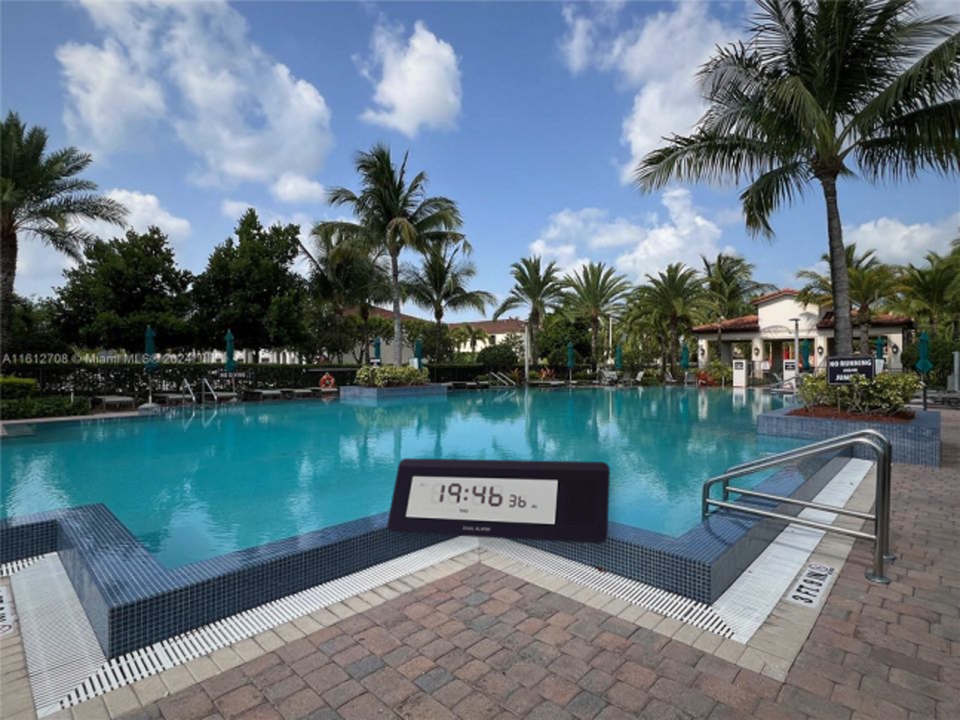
19:46:36
